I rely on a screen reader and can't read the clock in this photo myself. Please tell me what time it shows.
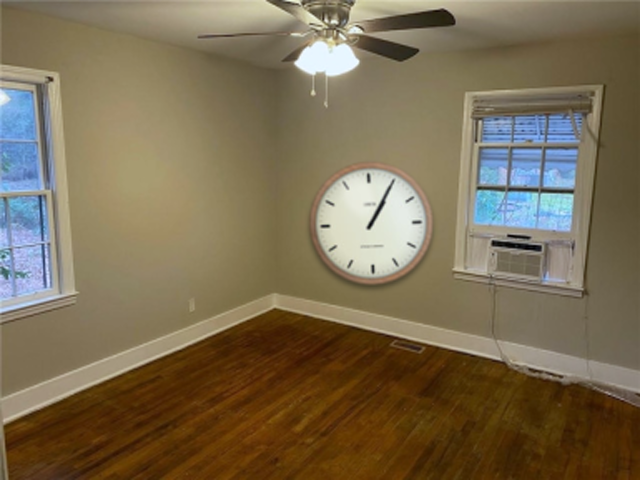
1:05
